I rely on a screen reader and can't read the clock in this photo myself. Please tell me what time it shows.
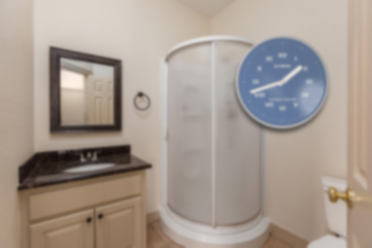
1:42
